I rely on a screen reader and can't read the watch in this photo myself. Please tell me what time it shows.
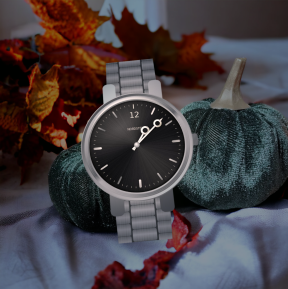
1:08
